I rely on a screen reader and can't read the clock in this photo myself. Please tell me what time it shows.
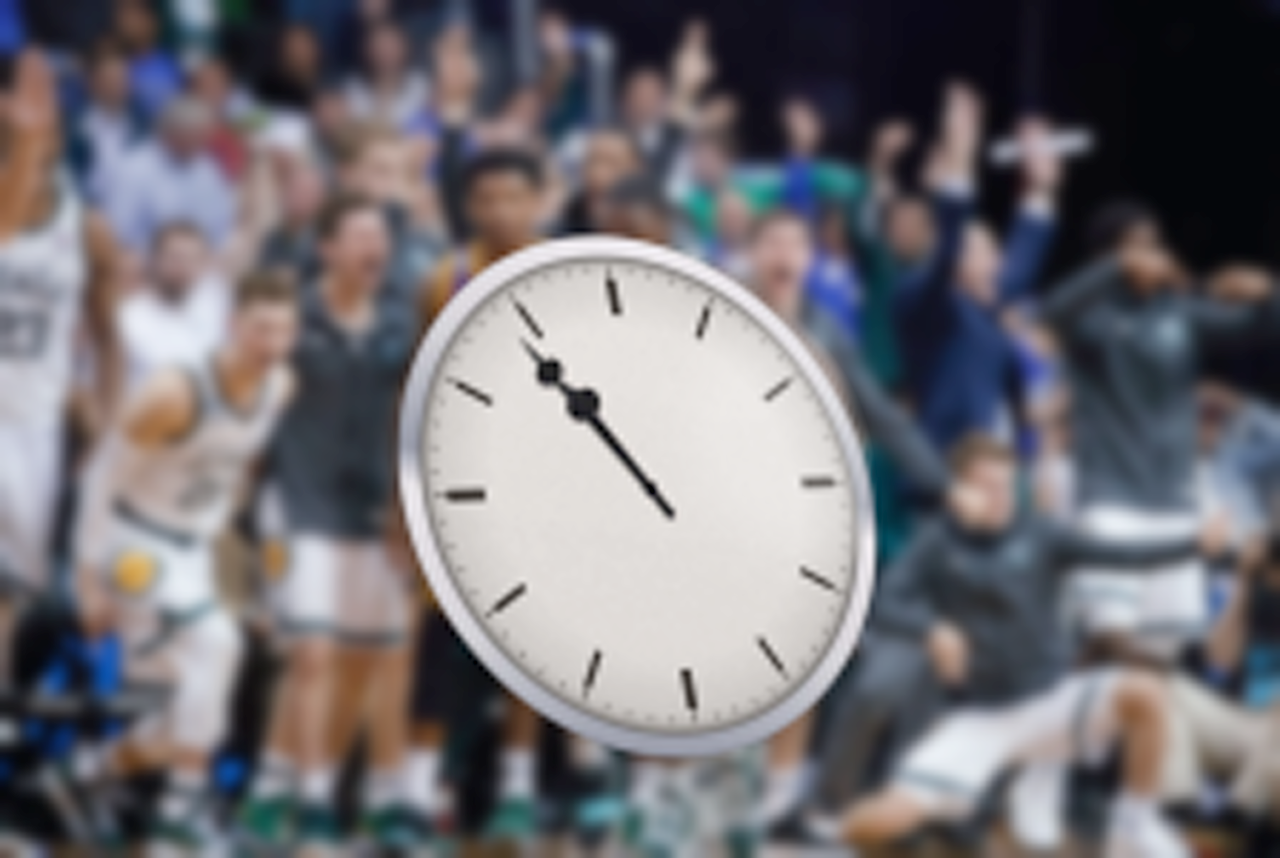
10:54
